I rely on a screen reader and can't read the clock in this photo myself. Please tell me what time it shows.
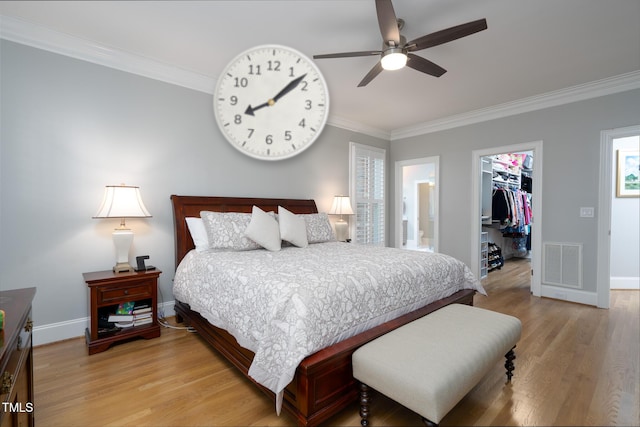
8:08
